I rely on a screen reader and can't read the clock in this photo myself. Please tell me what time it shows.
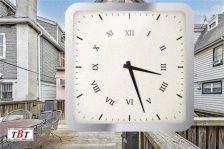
3:27
